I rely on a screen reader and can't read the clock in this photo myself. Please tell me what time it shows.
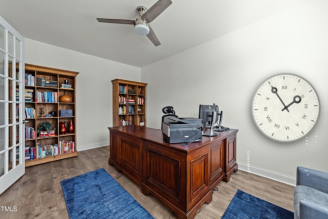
1:55
